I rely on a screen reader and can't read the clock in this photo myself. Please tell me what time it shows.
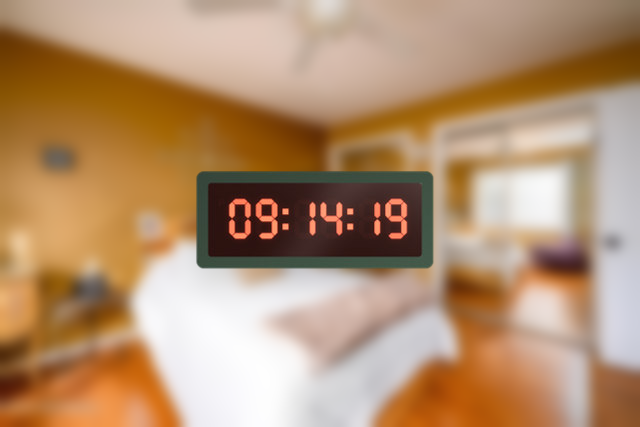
9:14:19
